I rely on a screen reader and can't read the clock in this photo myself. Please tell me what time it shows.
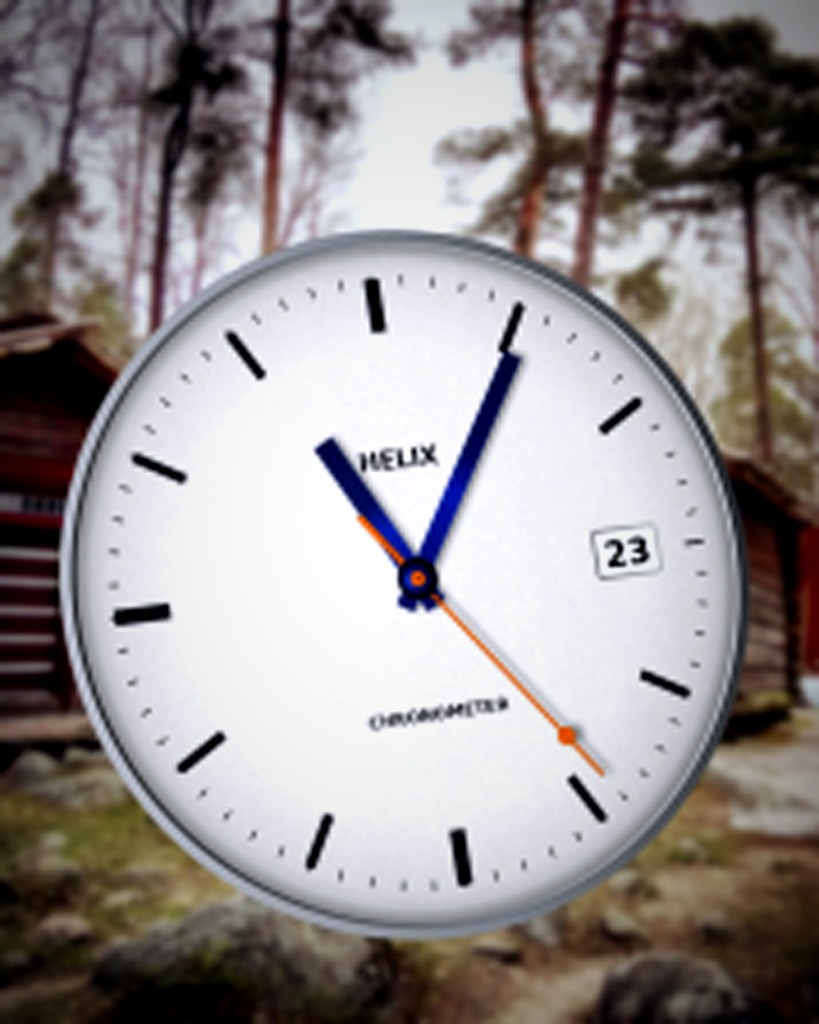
11:05:24
